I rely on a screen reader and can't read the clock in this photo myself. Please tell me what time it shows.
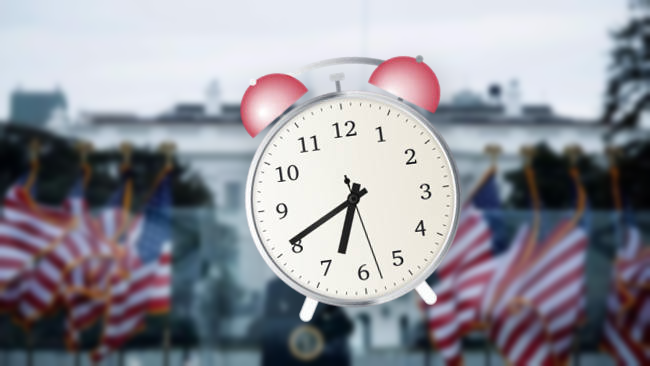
6:40:28
